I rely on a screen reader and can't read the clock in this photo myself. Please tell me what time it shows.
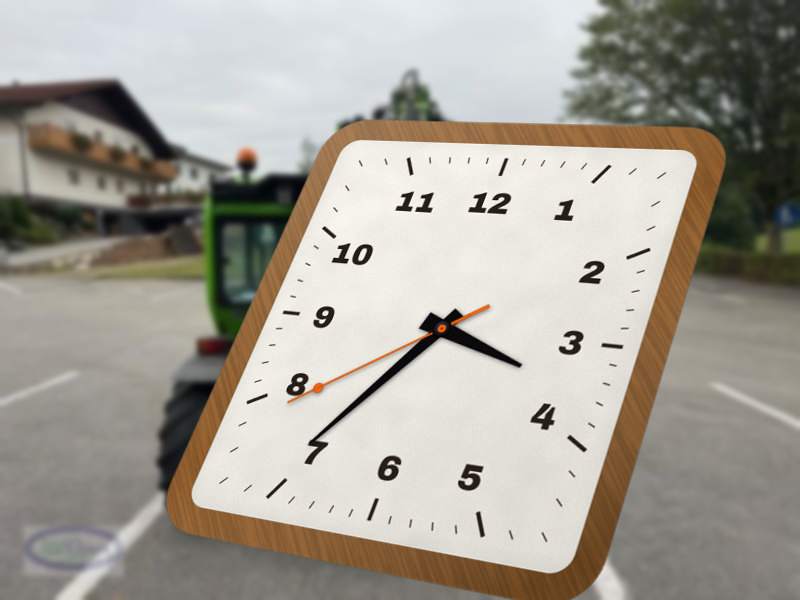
3:35:39
